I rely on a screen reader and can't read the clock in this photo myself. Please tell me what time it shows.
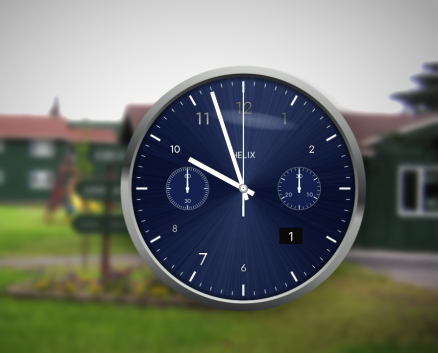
9:57
